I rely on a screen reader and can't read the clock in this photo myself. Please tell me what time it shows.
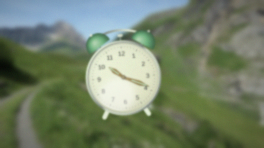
10:19
